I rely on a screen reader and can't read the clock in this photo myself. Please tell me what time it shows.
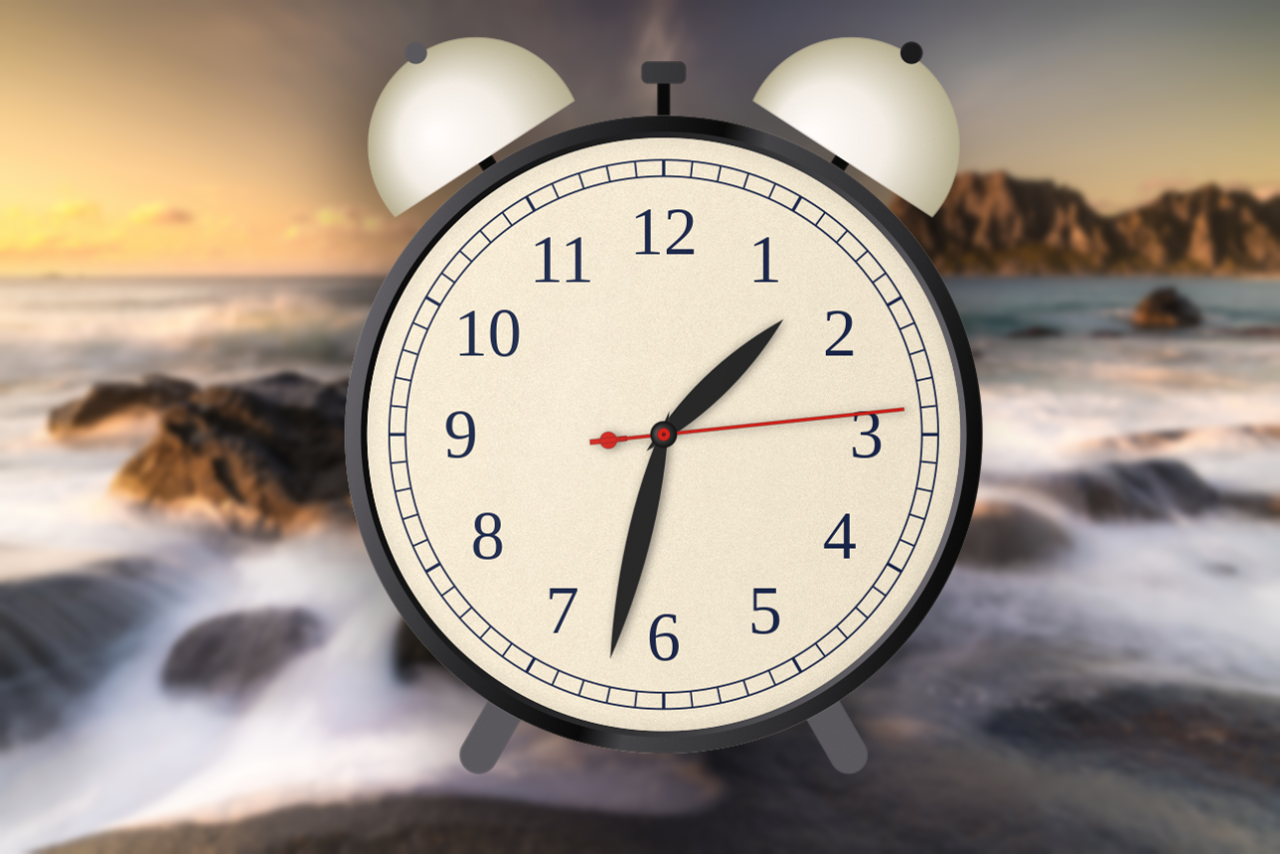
1:32:14
